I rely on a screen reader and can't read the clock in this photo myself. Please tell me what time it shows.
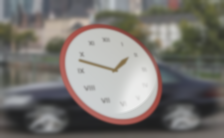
1:48
